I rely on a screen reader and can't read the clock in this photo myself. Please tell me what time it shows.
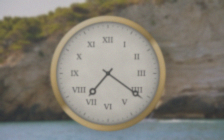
7:21
